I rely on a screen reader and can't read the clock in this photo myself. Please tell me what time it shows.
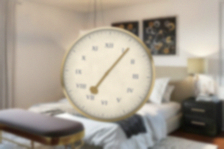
7:06
